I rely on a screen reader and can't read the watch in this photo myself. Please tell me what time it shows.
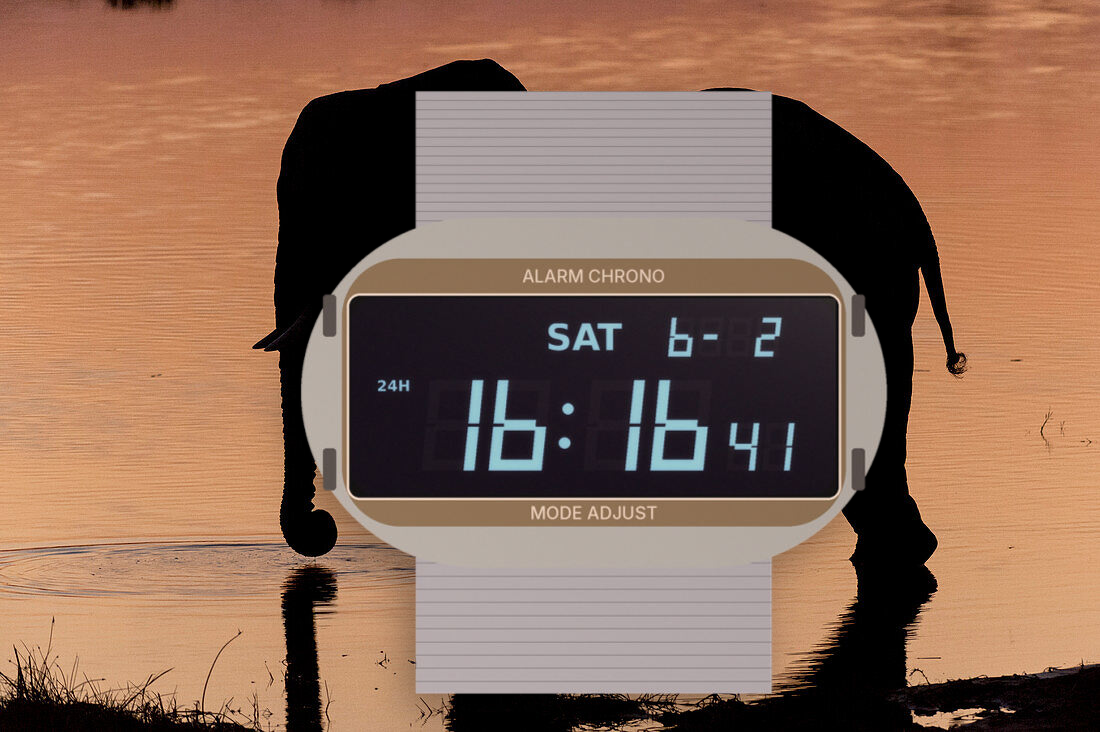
16:16:41
